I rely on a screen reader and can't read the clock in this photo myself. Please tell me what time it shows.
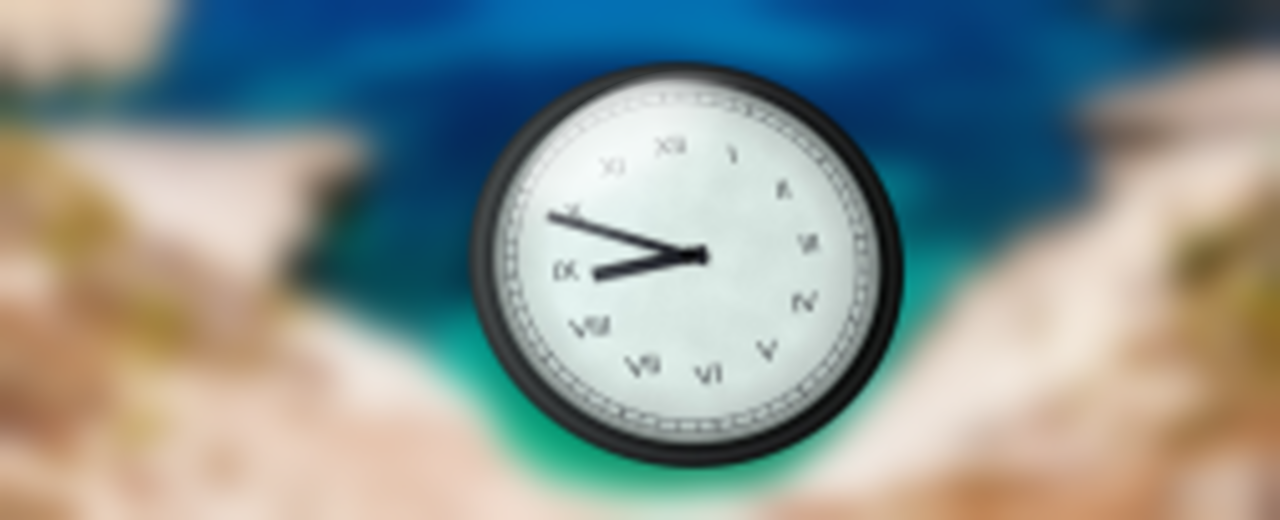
8:49
